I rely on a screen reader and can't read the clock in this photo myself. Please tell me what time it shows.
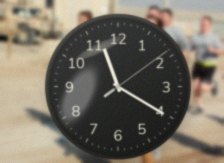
11:20:09
